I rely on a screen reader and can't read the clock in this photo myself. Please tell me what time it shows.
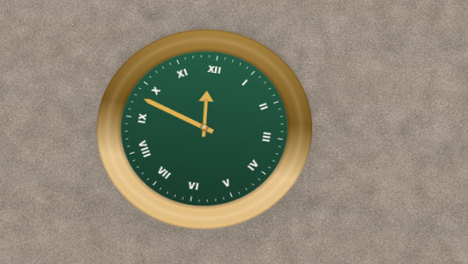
11:48
